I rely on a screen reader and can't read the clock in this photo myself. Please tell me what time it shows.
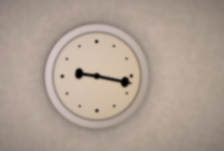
9:17
